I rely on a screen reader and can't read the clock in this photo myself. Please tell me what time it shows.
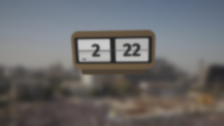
2:22
